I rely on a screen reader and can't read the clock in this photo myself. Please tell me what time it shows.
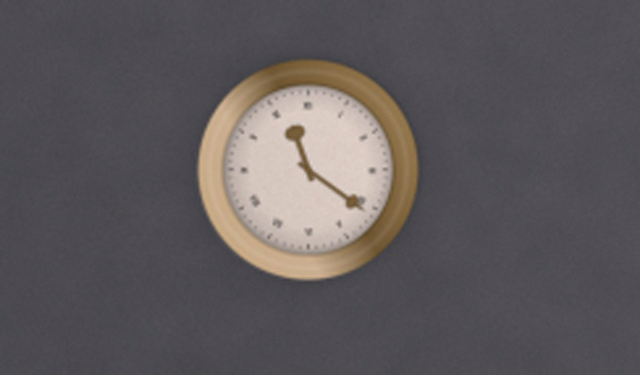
11:21
